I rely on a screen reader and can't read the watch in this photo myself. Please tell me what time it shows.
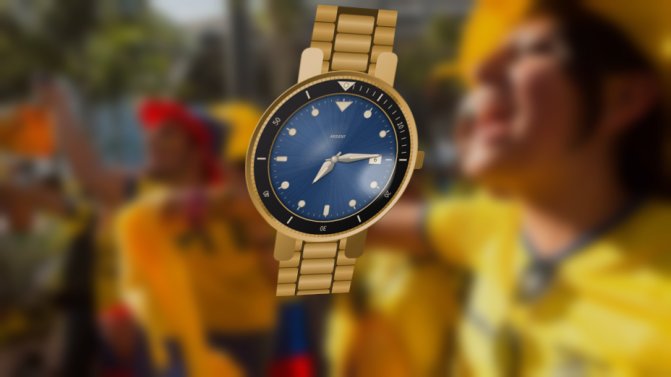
7:14
